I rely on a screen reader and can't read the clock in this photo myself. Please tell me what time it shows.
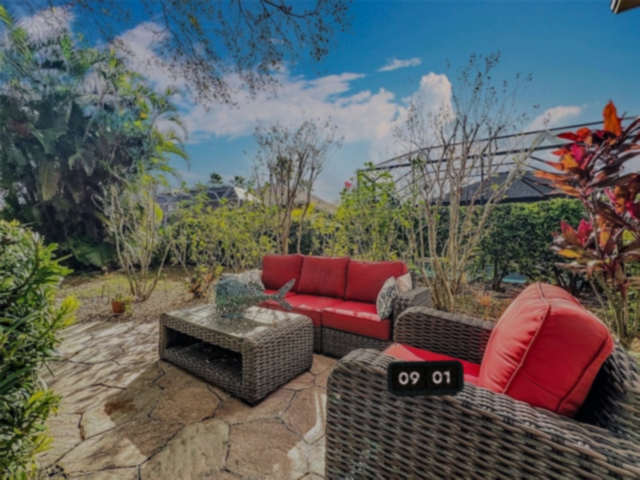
9:01
